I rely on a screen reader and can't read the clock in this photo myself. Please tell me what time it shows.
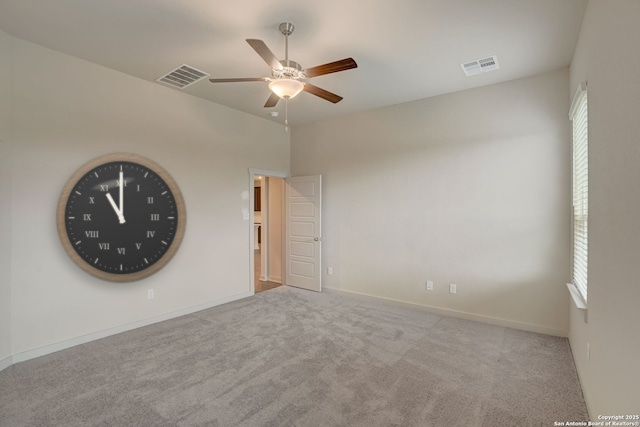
11:00
